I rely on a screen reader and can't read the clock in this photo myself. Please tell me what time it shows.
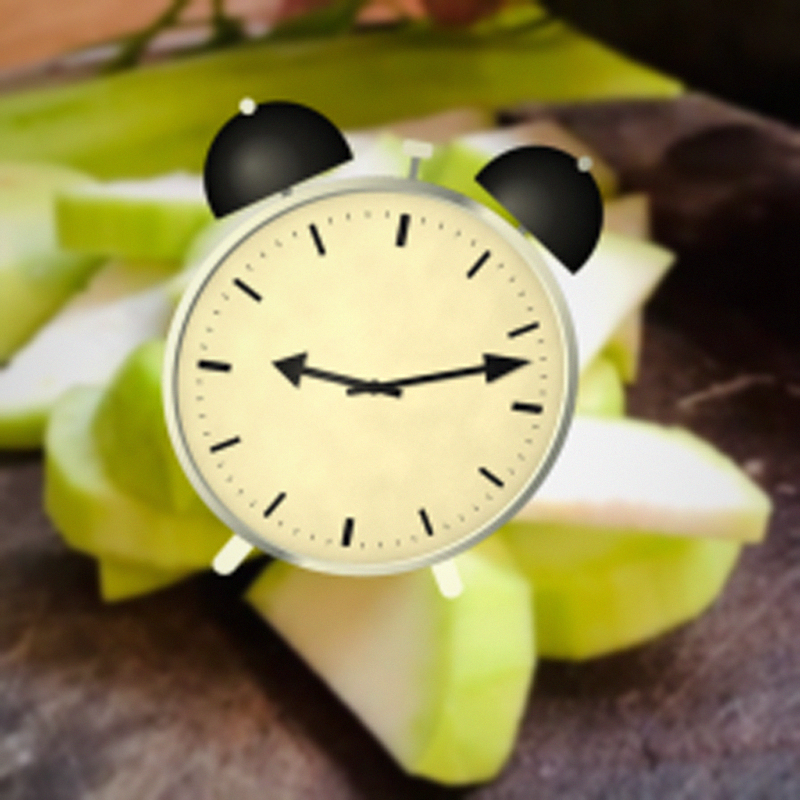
9:12
